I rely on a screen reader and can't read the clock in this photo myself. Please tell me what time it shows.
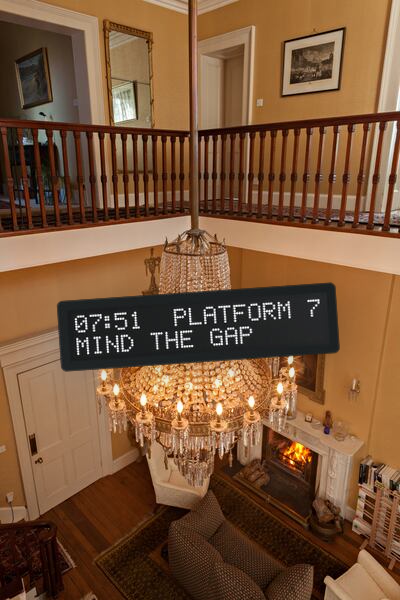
7:51
